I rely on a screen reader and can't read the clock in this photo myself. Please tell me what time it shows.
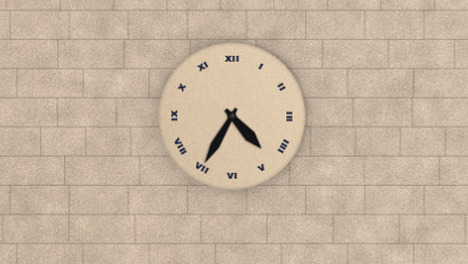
4:35
